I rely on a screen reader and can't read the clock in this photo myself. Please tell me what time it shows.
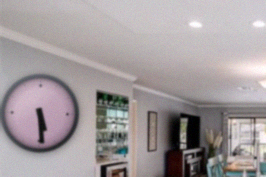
5:29
